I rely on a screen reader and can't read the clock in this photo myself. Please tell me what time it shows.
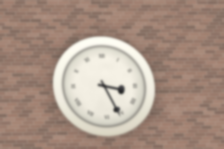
3:26
